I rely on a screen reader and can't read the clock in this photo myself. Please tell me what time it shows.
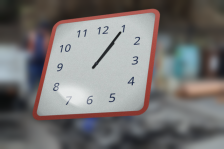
1:05
